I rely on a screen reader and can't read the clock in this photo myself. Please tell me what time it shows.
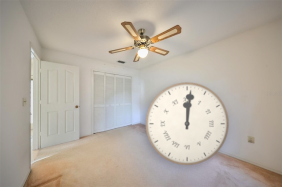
12:01
